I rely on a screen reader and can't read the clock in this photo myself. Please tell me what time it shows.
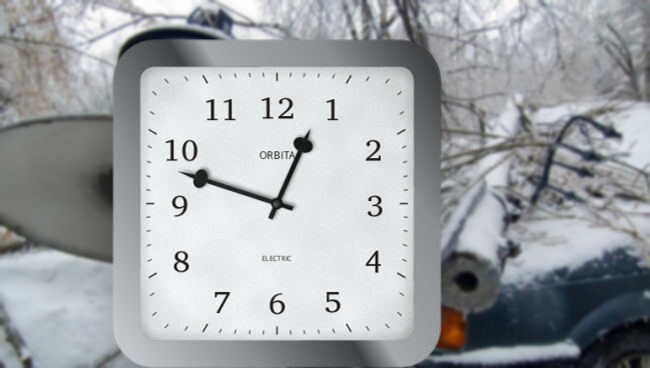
12:48
